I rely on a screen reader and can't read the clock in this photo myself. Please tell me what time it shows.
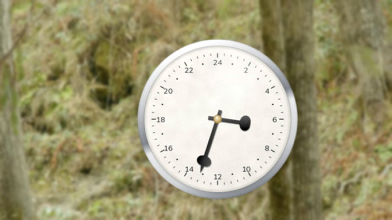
6:33
